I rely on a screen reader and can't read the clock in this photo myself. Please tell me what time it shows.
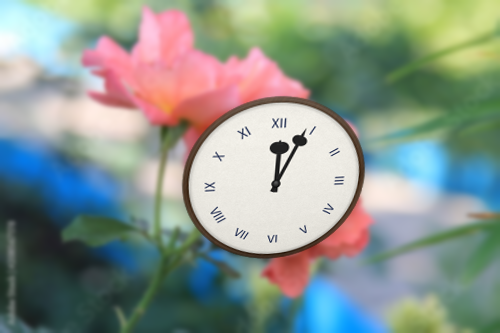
12:04
